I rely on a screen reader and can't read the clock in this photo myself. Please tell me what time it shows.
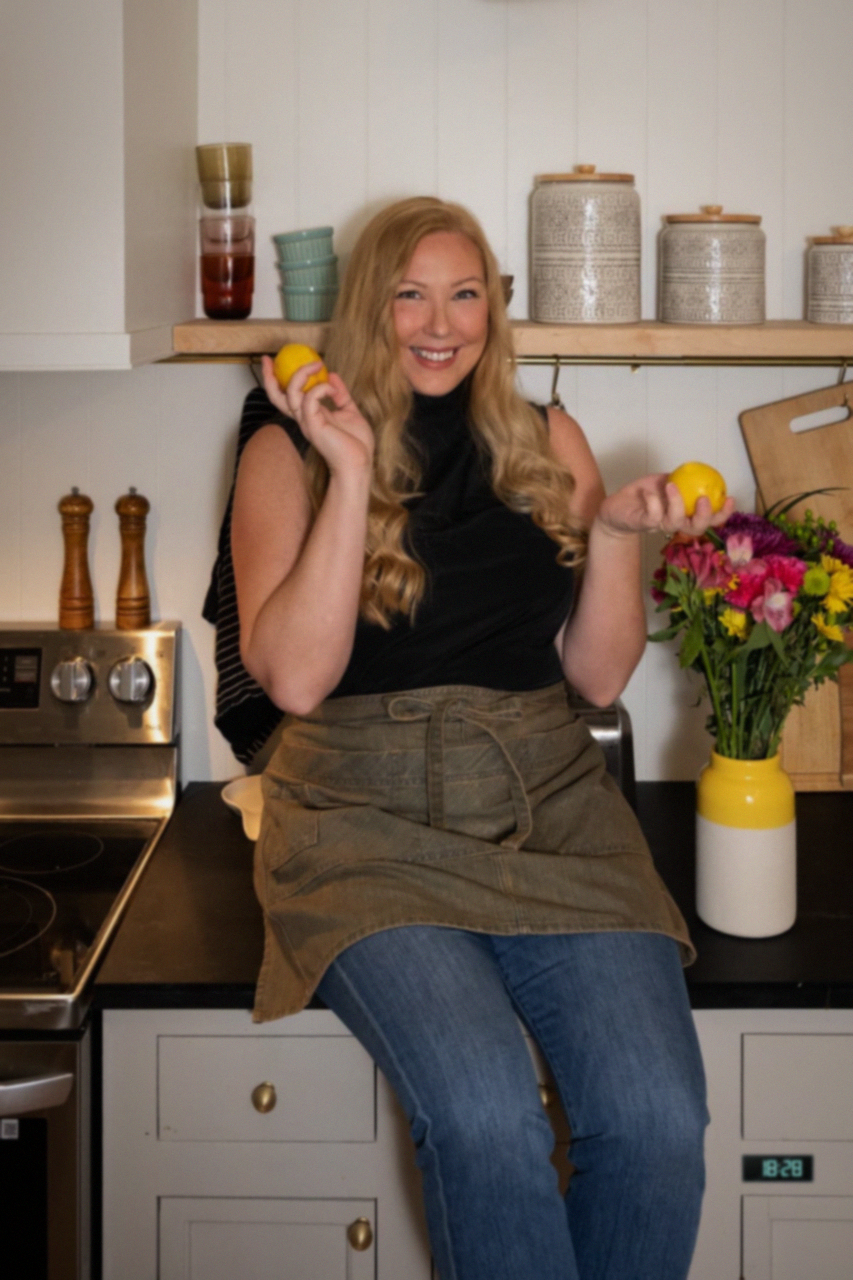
18:28
